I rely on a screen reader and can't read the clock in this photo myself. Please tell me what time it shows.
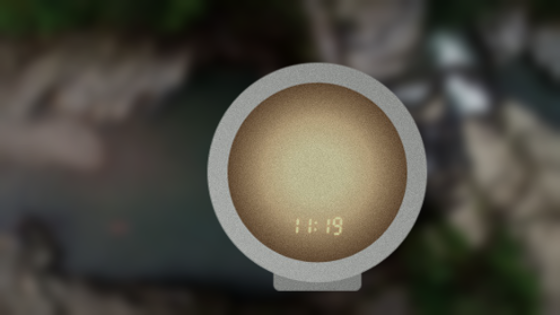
11:19
